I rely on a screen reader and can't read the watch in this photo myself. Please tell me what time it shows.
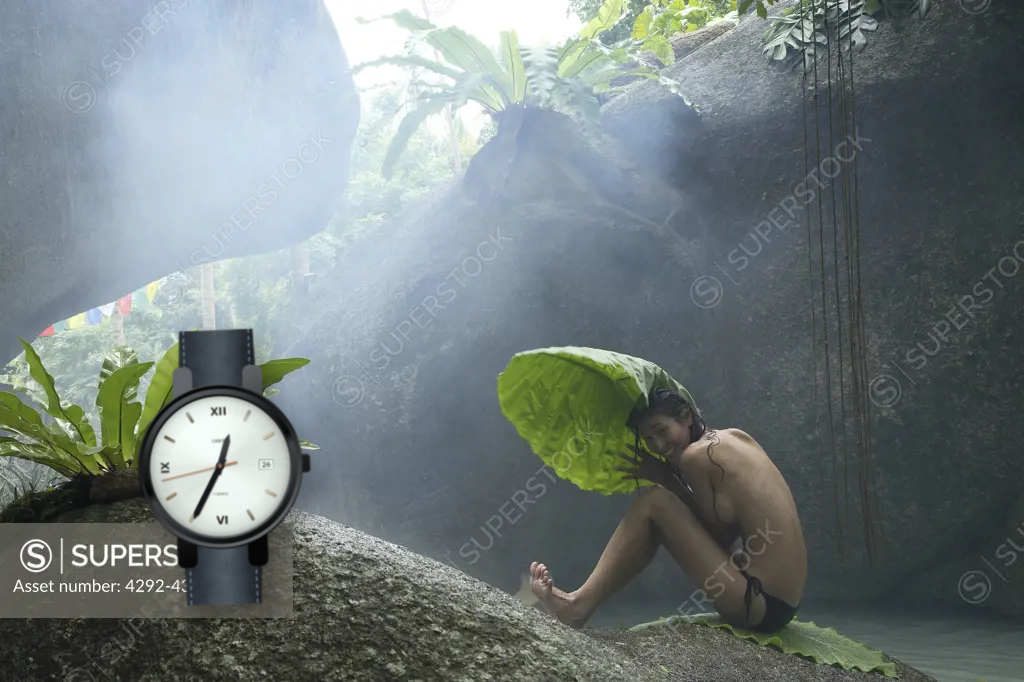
12:34:43
